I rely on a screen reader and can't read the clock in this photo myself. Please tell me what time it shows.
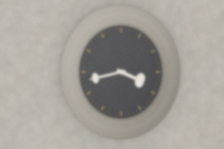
3:43
